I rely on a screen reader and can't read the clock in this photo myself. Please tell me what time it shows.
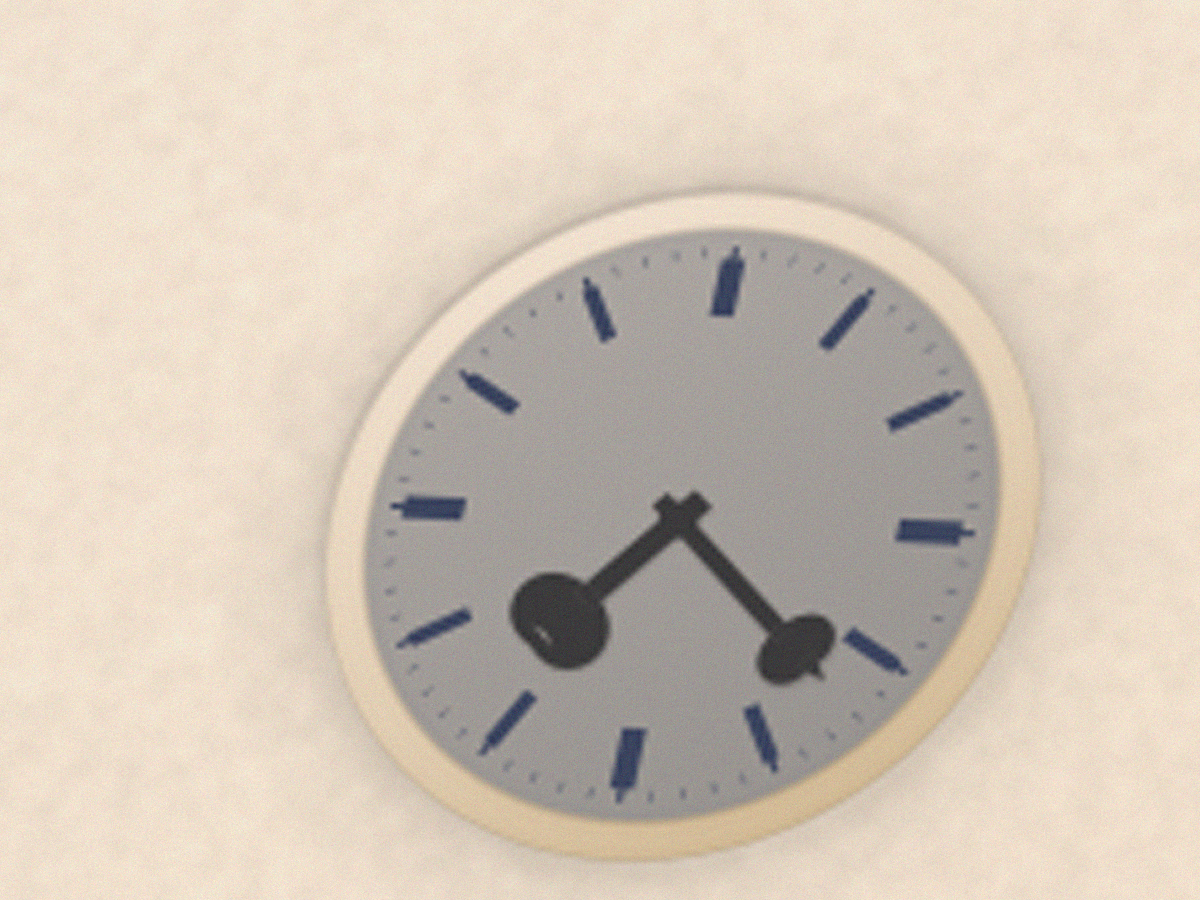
7:22
